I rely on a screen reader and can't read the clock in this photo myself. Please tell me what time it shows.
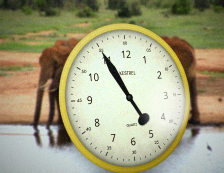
4:55
